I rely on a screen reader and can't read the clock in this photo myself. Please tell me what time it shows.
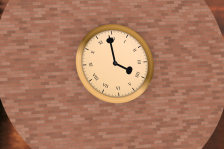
3:59
